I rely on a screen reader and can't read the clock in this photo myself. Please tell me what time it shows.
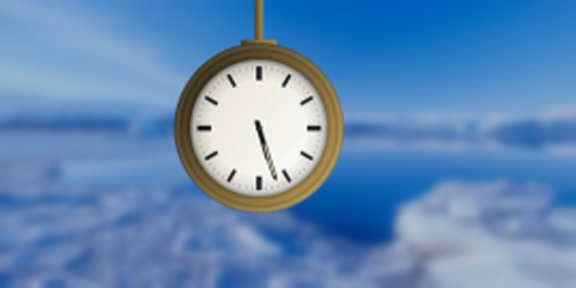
5:27
